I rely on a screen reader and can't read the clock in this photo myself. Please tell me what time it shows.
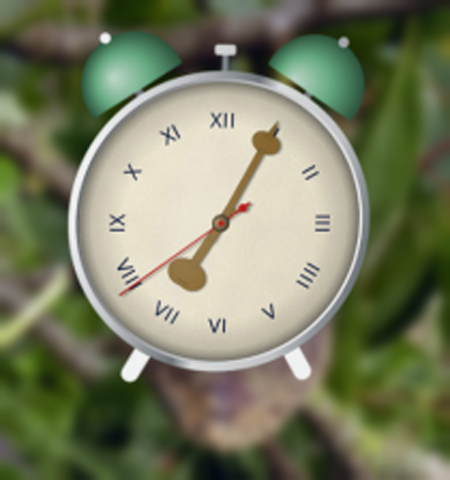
7:04:39
